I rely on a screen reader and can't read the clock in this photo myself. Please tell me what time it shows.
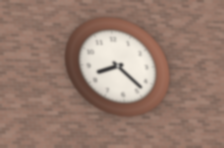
8:23
